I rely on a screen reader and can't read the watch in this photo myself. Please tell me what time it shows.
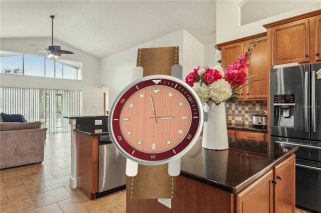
2:58
